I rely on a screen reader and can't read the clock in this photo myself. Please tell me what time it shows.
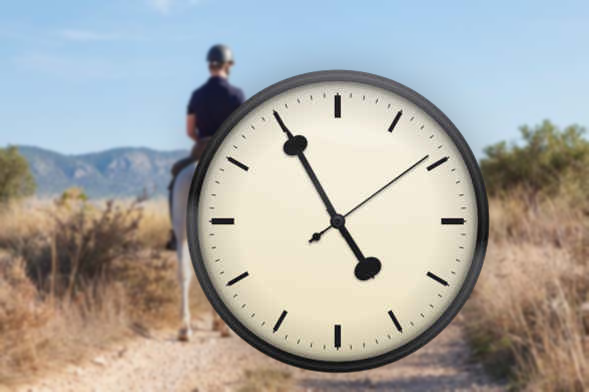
4:55:09
